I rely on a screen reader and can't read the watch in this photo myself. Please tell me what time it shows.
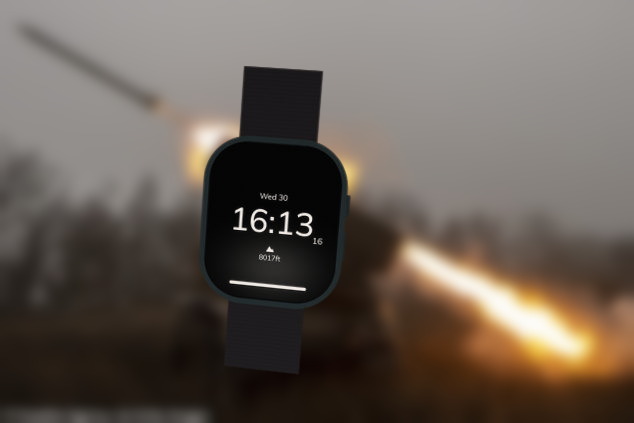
16:13:16
